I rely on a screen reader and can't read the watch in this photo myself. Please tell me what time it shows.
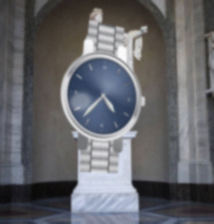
4:37
